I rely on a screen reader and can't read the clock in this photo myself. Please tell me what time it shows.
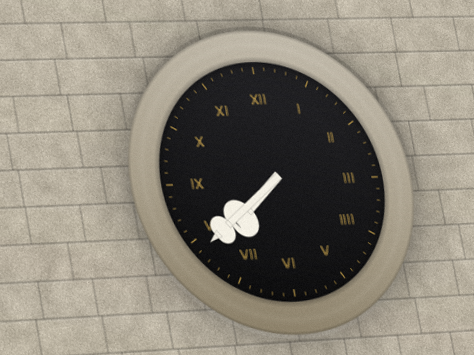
7:39
